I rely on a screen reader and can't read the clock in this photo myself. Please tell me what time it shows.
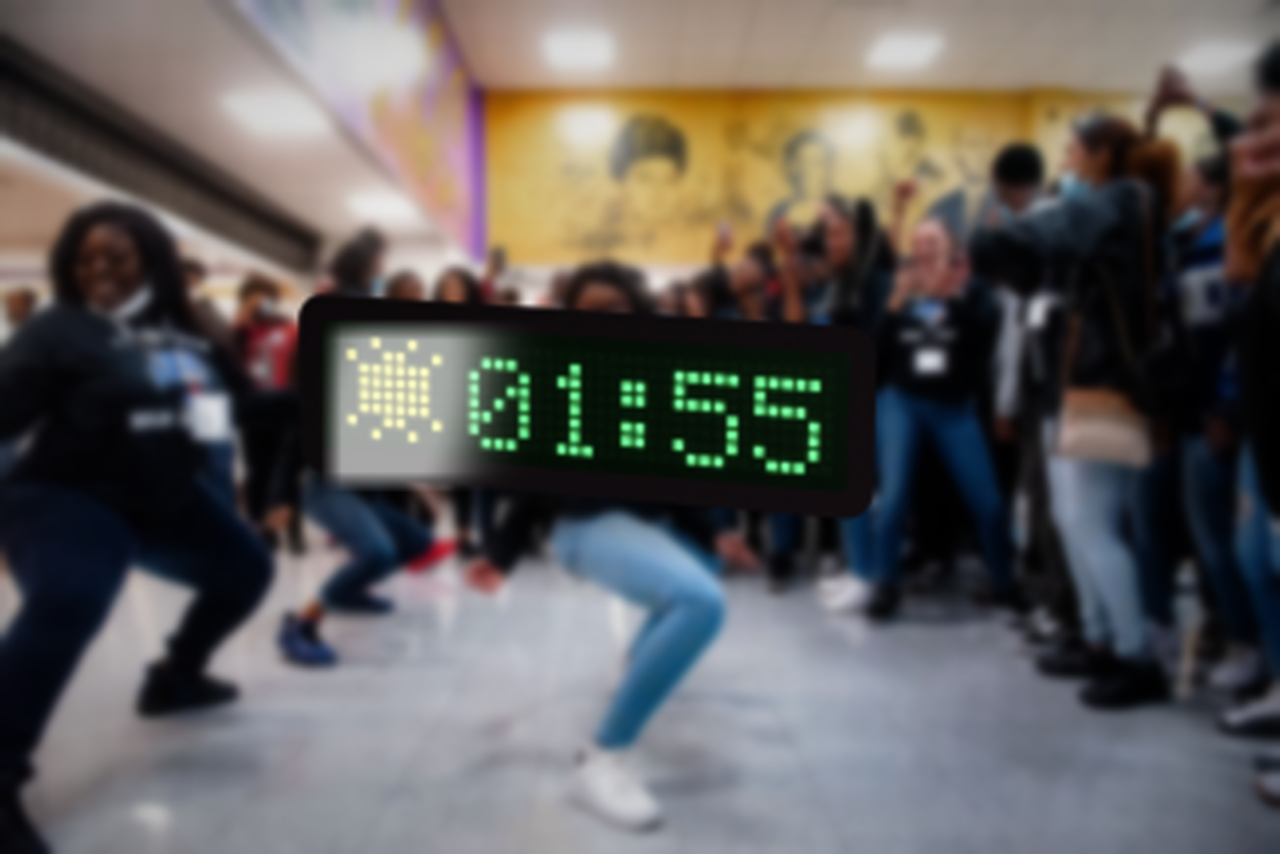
1:55
